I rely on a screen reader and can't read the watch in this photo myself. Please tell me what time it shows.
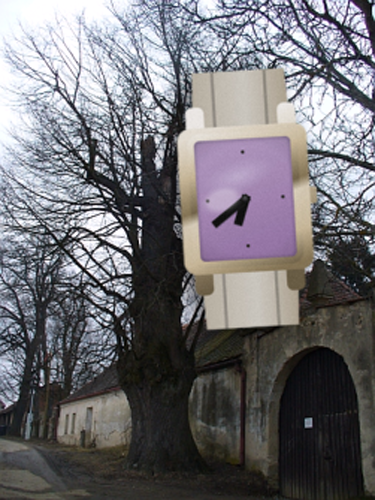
6:39
